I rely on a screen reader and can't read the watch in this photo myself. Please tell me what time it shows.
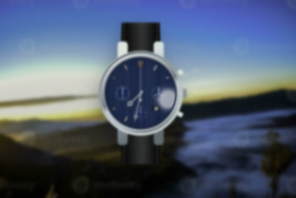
7:32
